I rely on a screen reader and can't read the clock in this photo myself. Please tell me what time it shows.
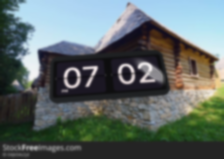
7:02
